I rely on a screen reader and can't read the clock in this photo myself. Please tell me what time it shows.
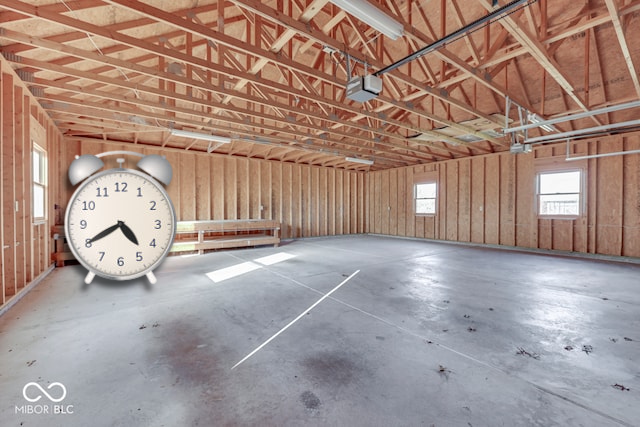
4:40
